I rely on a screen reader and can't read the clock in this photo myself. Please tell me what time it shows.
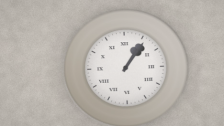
1:06
